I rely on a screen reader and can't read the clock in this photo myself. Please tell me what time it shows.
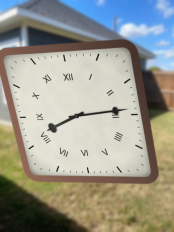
8:14
